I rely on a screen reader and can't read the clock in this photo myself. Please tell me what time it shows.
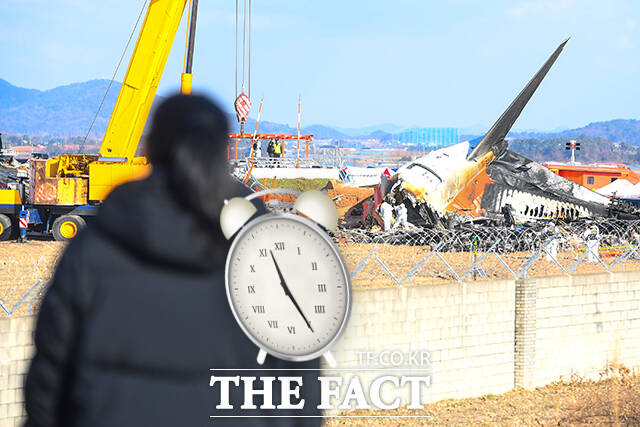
11:25
